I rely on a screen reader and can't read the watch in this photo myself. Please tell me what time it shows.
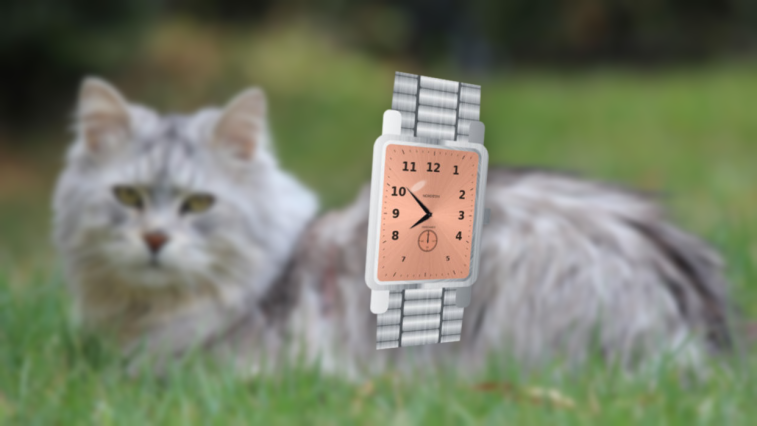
7:52
